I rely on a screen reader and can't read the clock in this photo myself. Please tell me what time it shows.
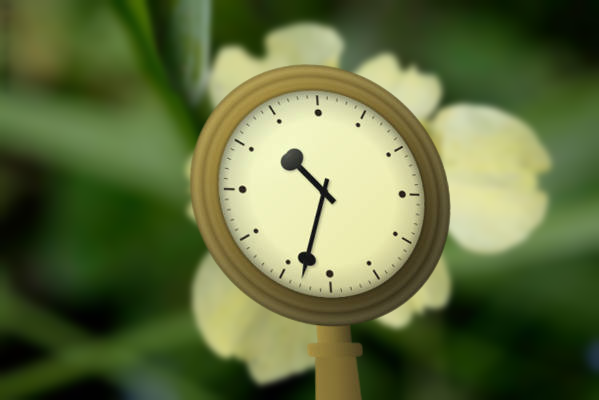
10:33
